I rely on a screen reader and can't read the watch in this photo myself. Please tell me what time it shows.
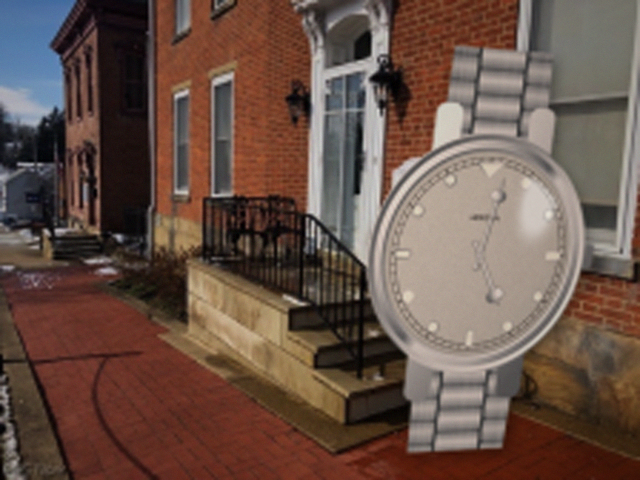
5:02
